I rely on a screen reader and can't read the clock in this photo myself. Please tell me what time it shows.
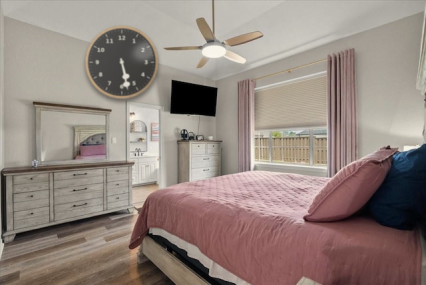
5:28
